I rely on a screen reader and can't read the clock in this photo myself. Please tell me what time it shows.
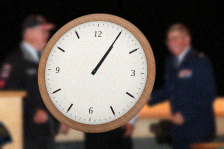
1:05
